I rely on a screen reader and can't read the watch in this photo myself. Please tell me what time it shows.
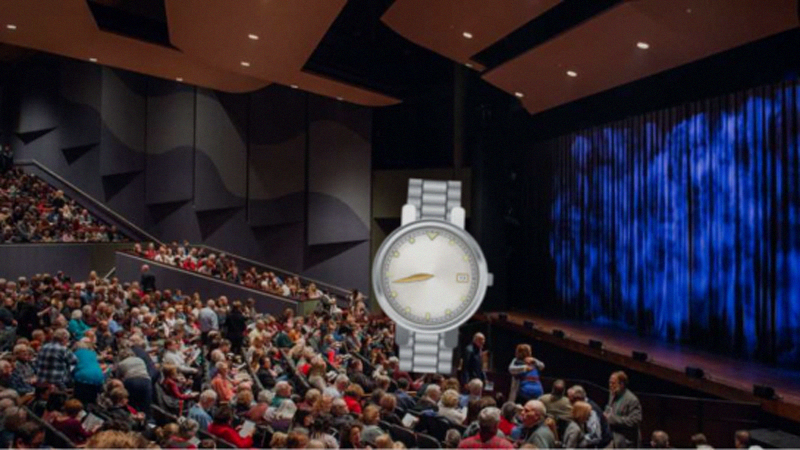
8:43
